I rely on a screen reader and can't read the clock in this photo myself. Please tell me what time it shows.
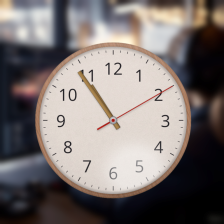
10:54:10
